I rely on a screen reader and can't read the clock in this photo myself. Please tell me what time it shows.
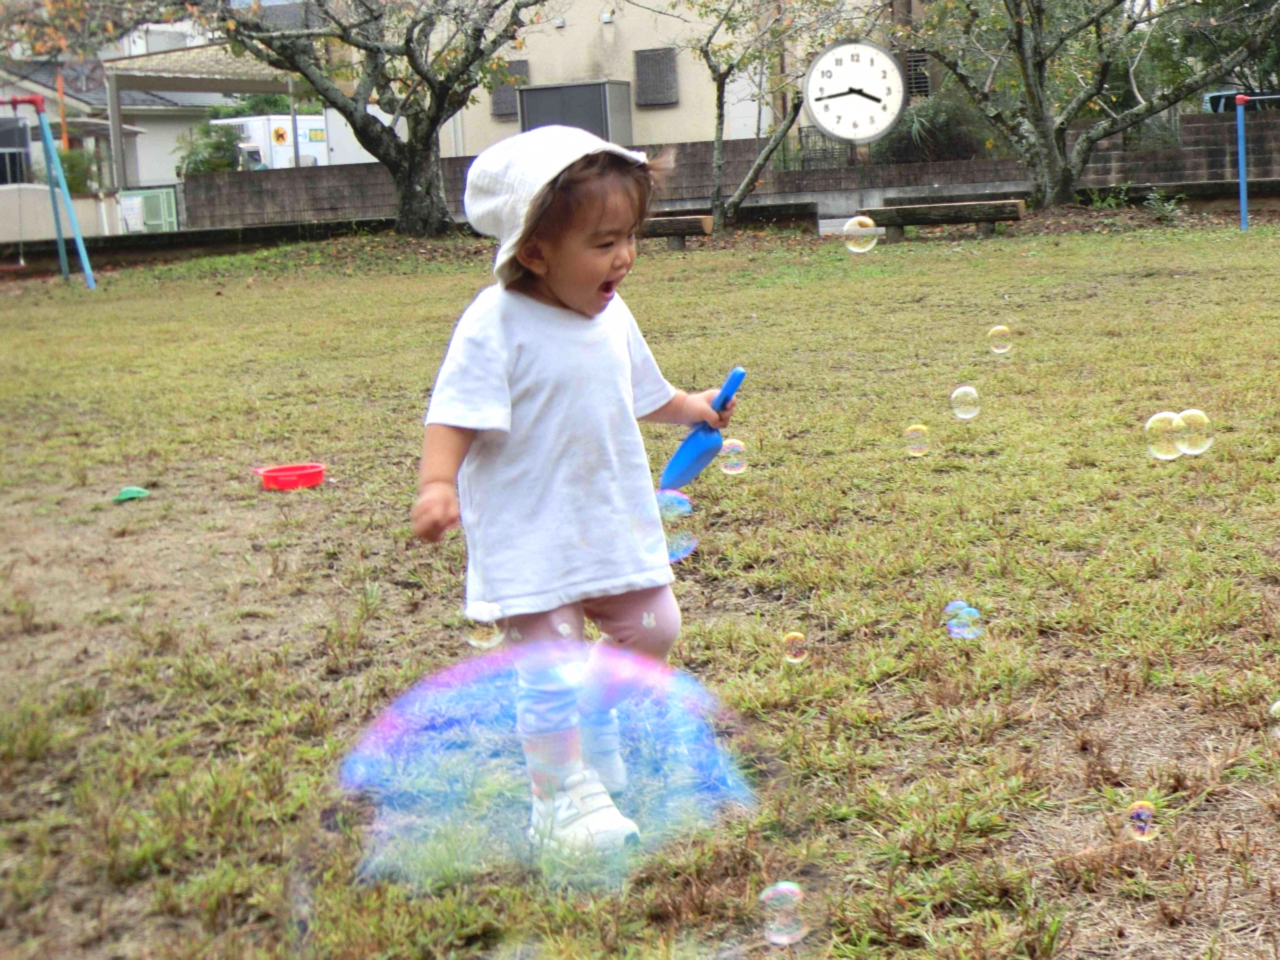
3:43
